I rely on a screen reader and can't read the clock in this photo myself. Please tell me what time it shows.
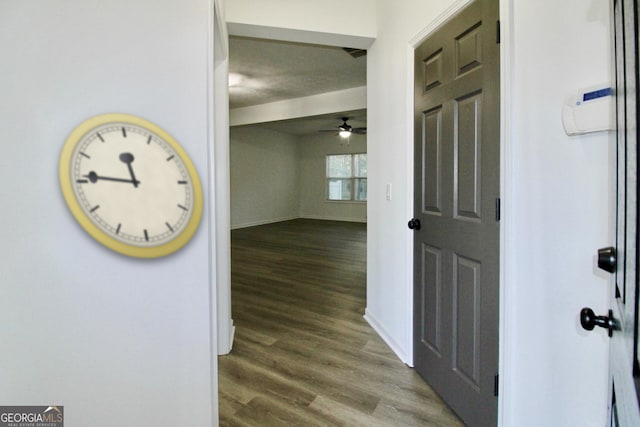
11:46
